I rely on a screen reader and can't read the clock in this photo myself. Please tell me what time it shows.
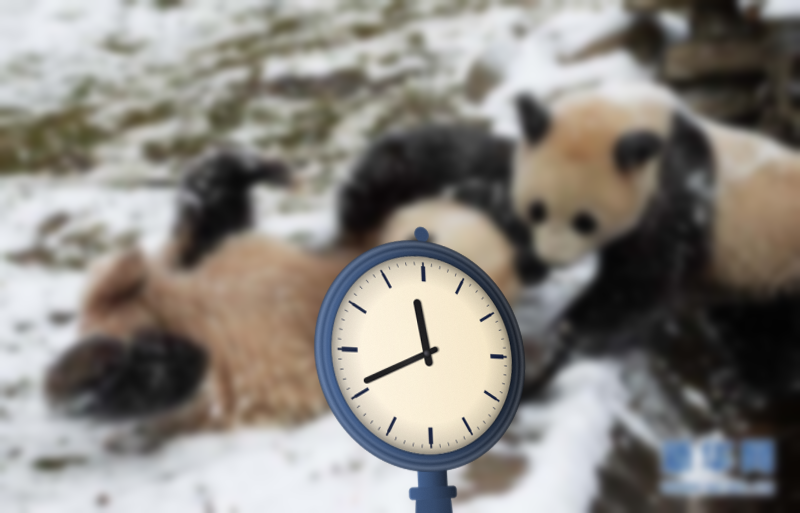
11:41
